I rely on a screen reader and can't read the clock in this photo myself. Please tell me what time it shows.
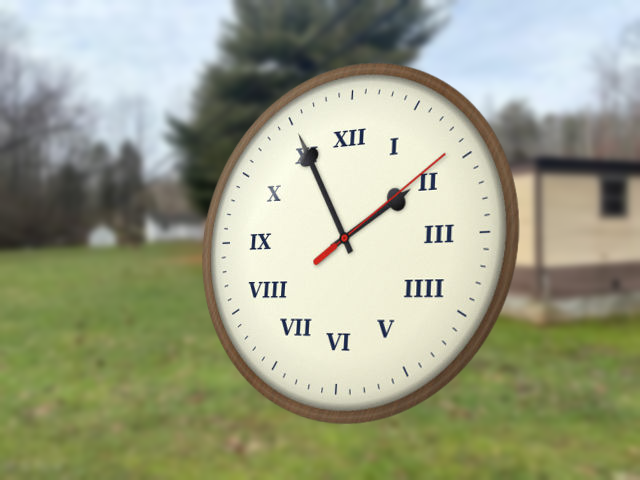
1:55:09
